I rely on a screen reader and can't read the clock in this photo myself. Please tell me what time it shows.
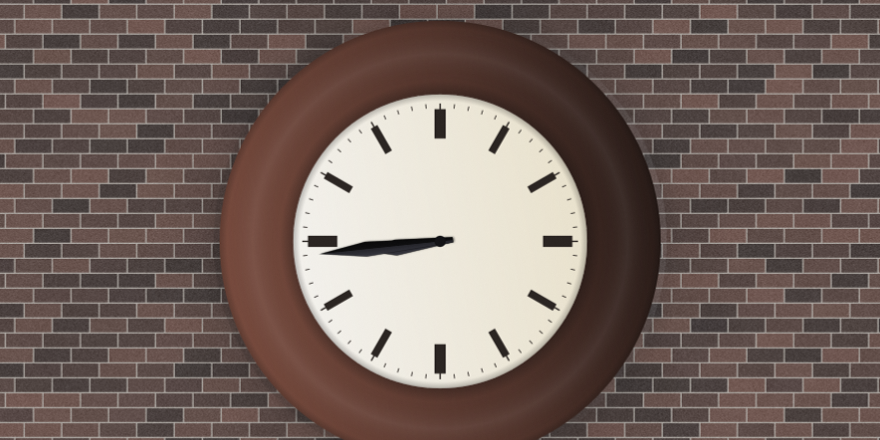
8:44
